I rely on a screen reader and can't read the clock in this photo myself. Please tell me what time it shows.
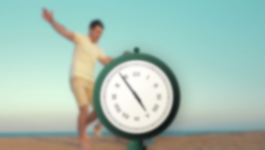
4:54
